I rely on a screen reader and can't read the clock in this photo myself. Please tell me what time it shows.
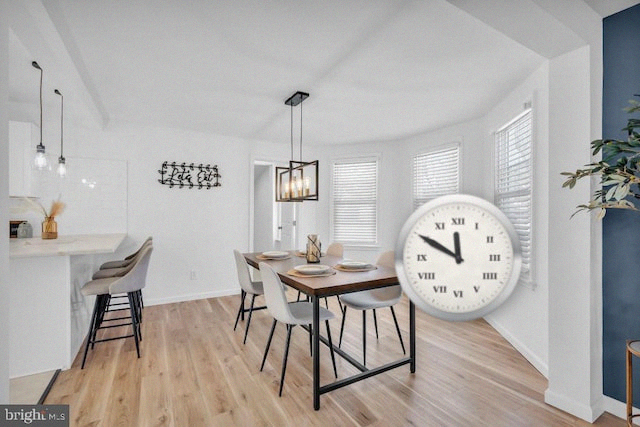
11:50
